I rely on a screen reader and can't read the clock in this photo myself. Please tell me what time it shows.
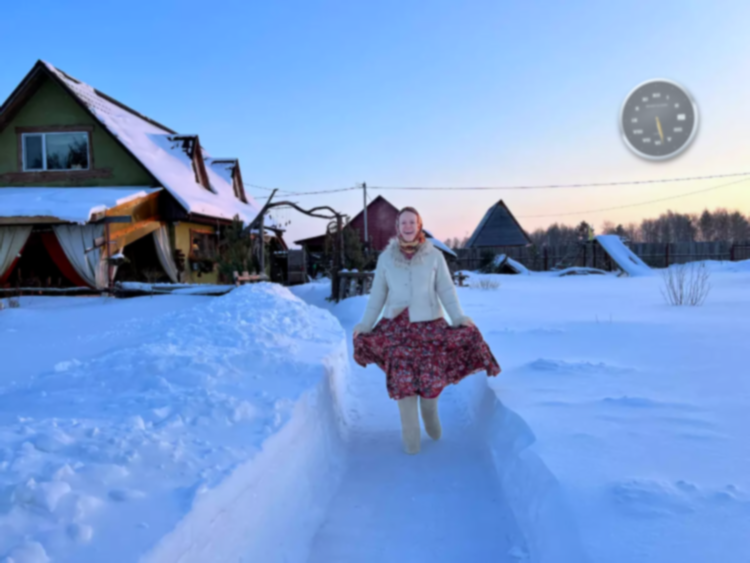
5:28
